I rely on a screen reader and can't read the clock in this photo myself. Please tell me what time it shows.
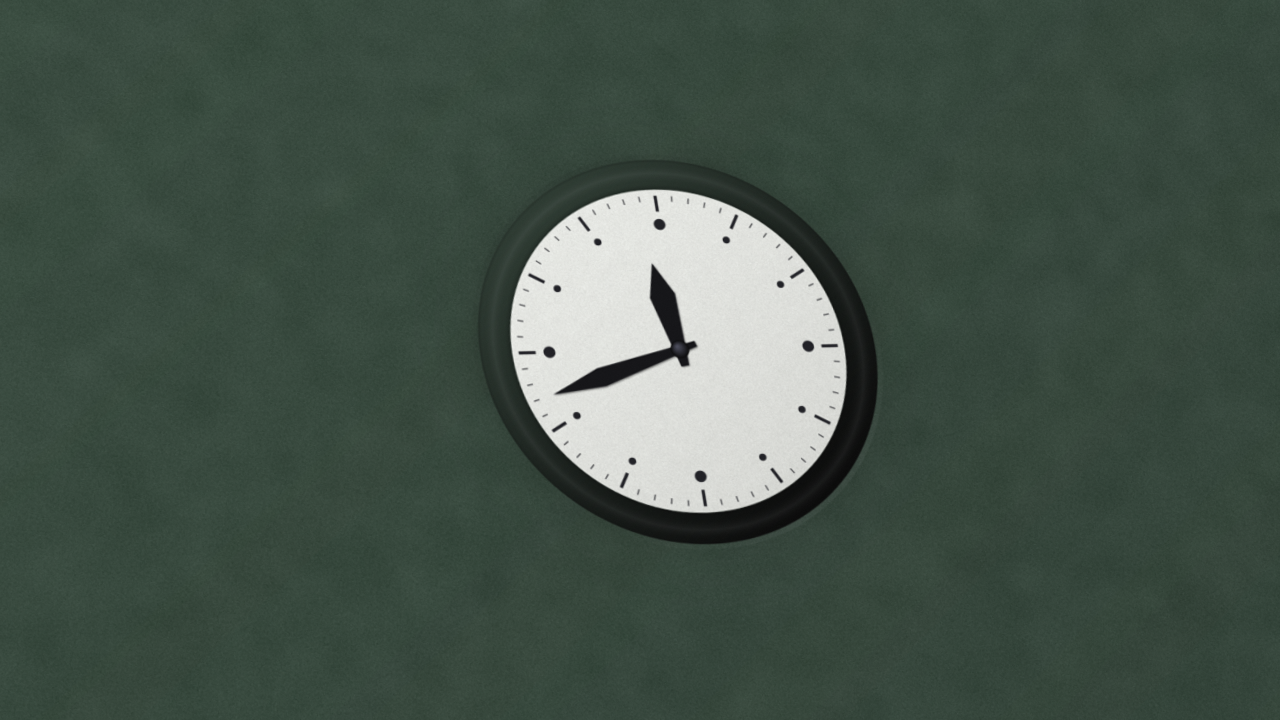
11:42
